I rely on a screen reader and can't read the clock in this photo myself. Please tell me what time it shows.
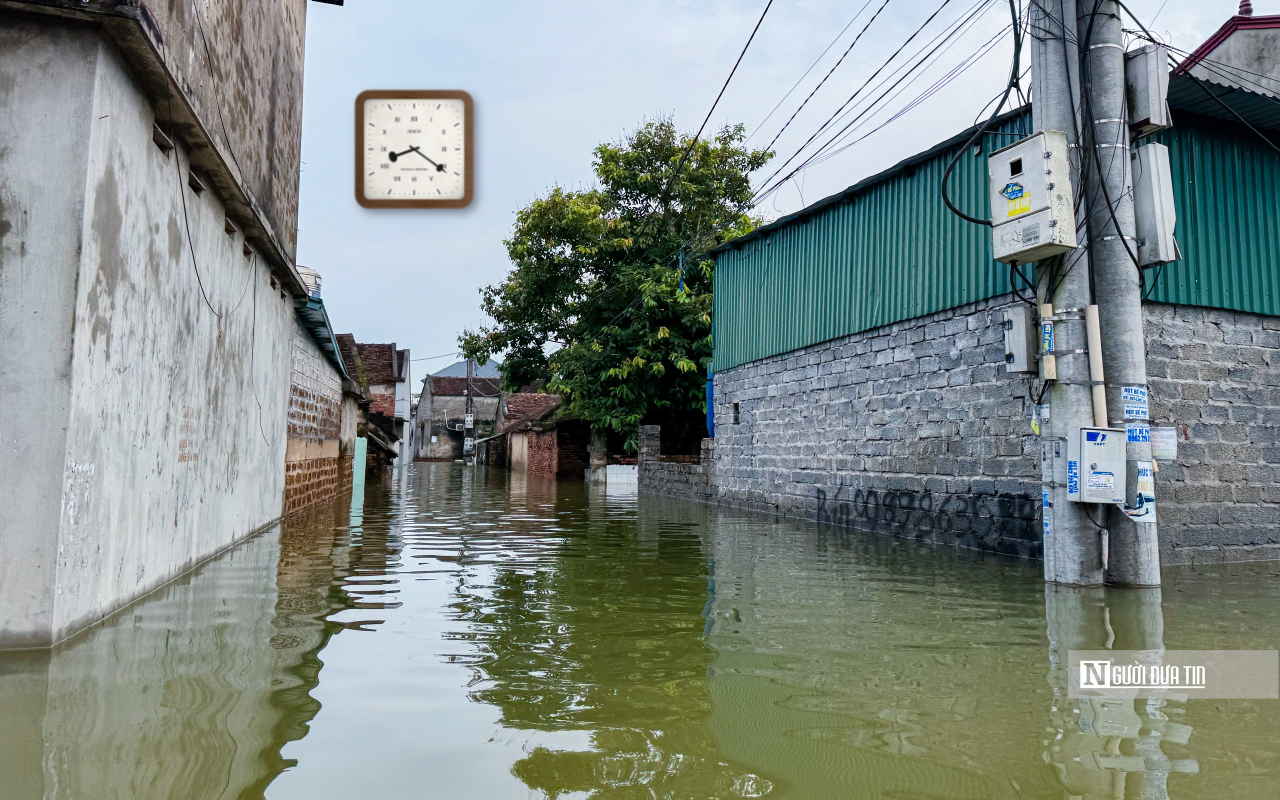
8:21
